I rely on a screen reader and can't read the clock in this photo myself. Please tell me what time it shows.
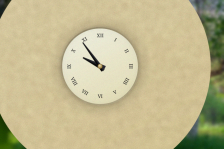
9:54
